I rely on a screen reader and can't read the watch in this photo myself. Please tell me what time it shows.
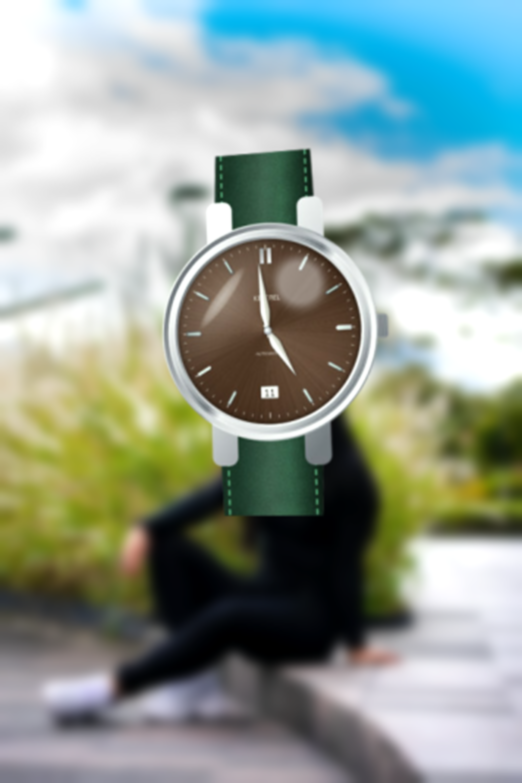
4:59
